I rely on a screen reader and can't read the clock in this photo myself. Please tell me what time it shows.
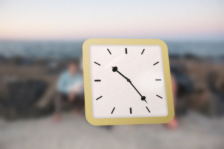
10:24
